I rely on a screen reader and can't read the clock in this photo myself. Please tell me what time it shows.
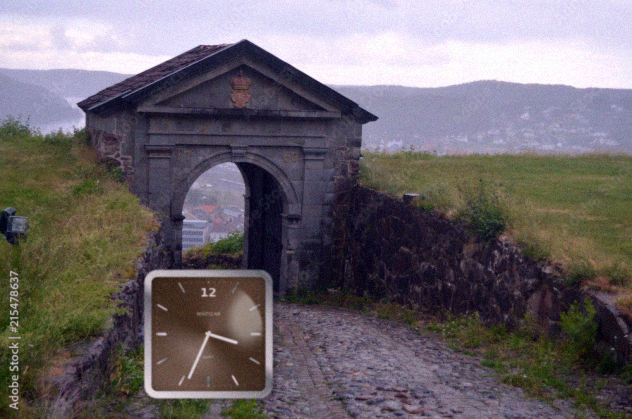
3:34
